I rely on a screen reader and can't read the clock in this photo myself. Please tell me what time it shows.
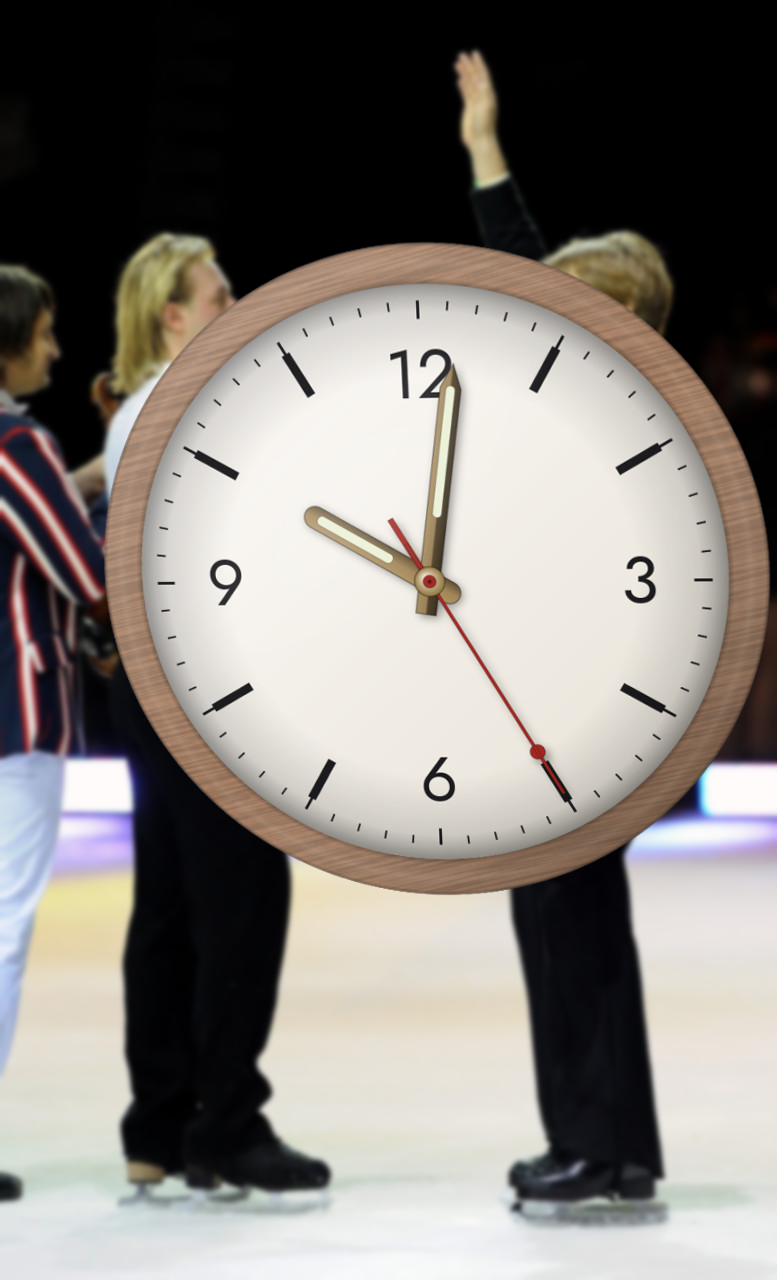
10:01:25
